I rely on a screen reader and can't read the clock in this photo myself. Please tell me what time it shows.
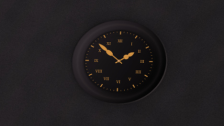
1:52
